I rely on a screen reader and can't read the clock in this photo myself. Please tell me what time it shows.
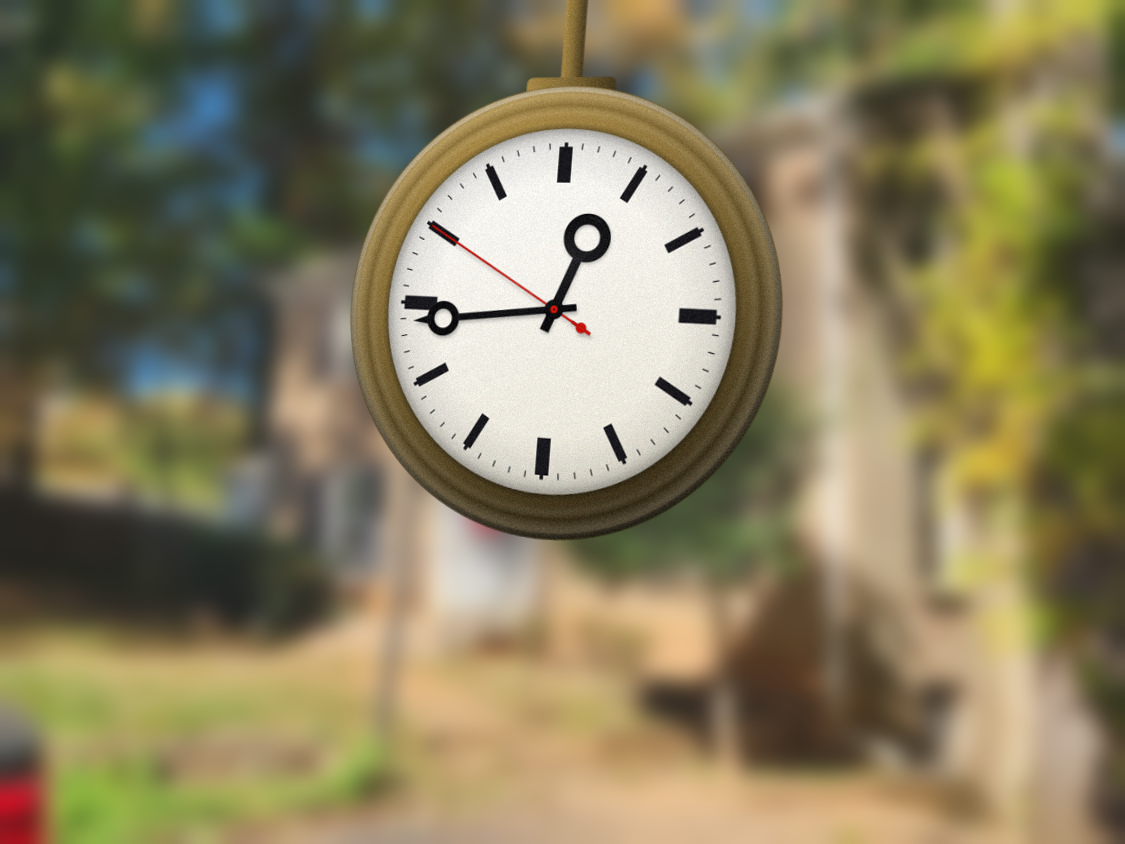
12:43:50
